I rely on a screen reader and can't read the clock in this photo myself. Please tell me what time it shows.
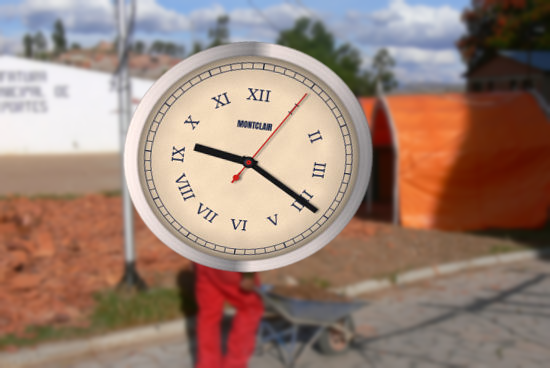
9:20:05
